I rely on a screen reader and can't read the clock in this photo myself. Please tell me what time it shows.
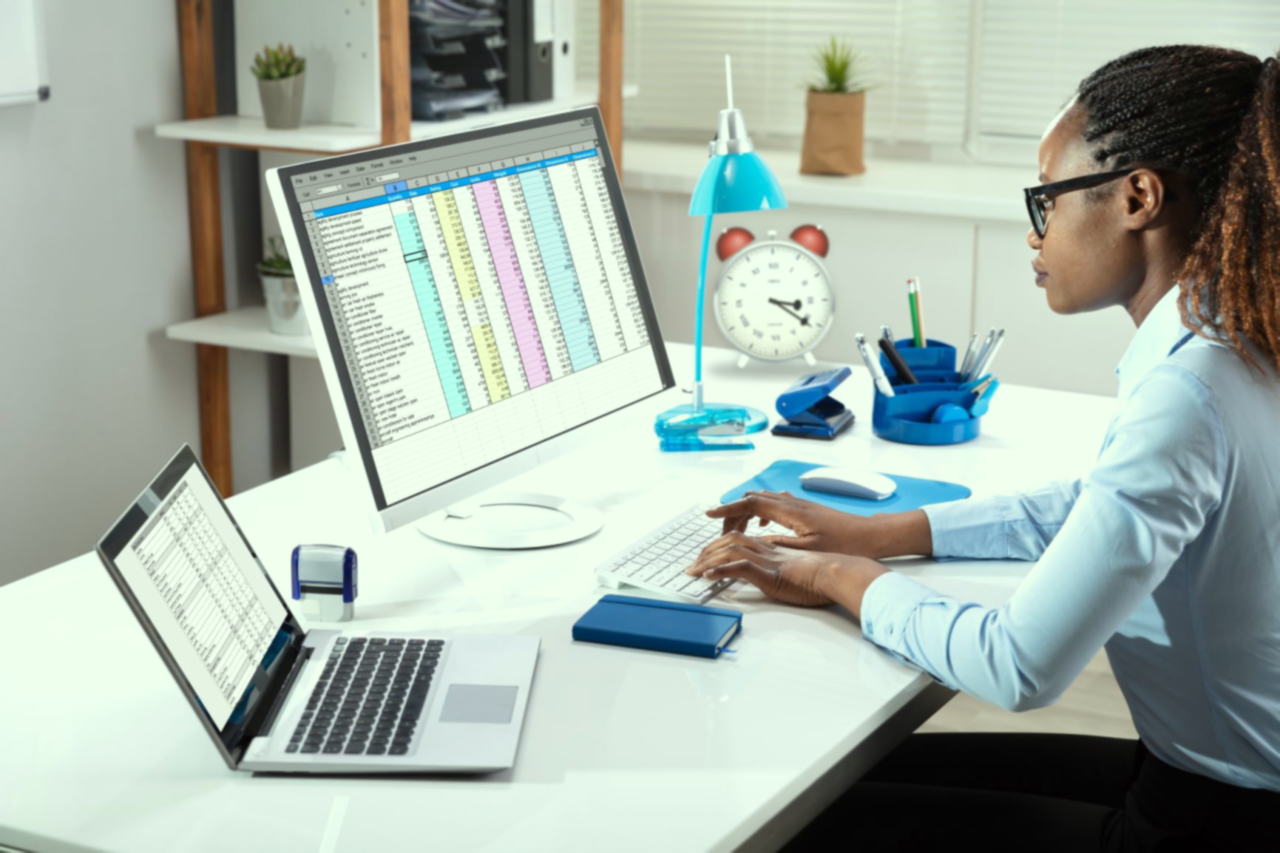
3:21
